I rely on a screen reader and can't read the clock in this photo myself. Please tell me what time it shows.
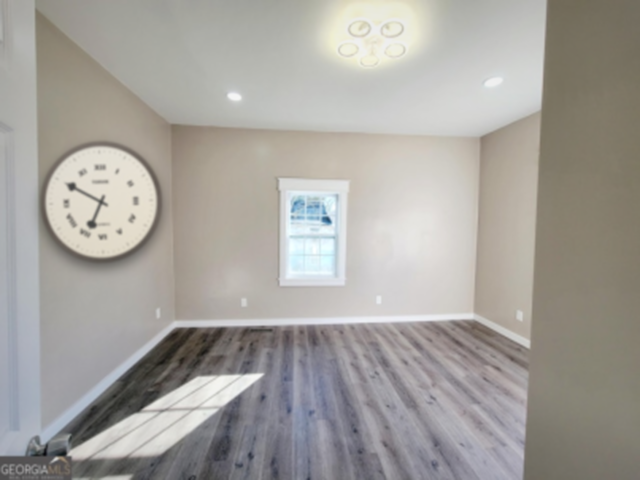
6:50
